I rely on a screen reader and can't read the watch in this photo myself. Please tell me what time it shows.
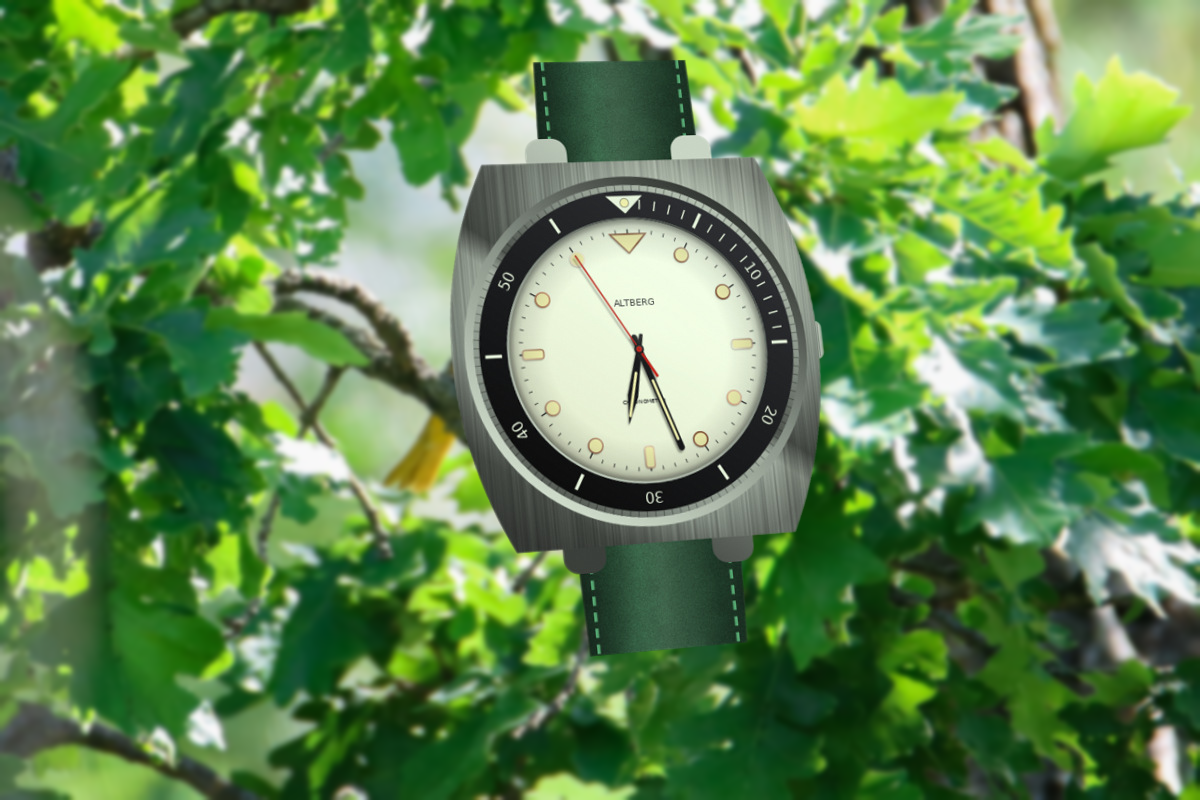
6:26:55
